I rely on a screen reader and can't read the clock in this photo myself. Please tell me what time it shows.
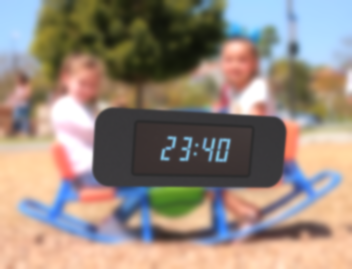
23:40
